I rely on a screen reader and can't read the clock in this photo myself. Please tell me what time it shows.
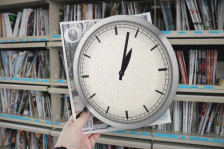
1:03
